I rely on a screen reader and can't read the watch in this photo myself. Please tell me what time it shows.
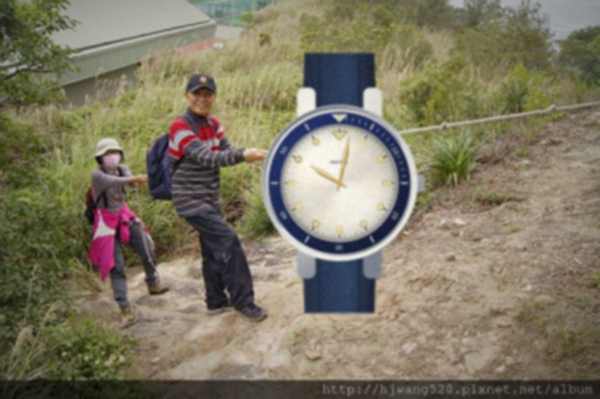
10:02
